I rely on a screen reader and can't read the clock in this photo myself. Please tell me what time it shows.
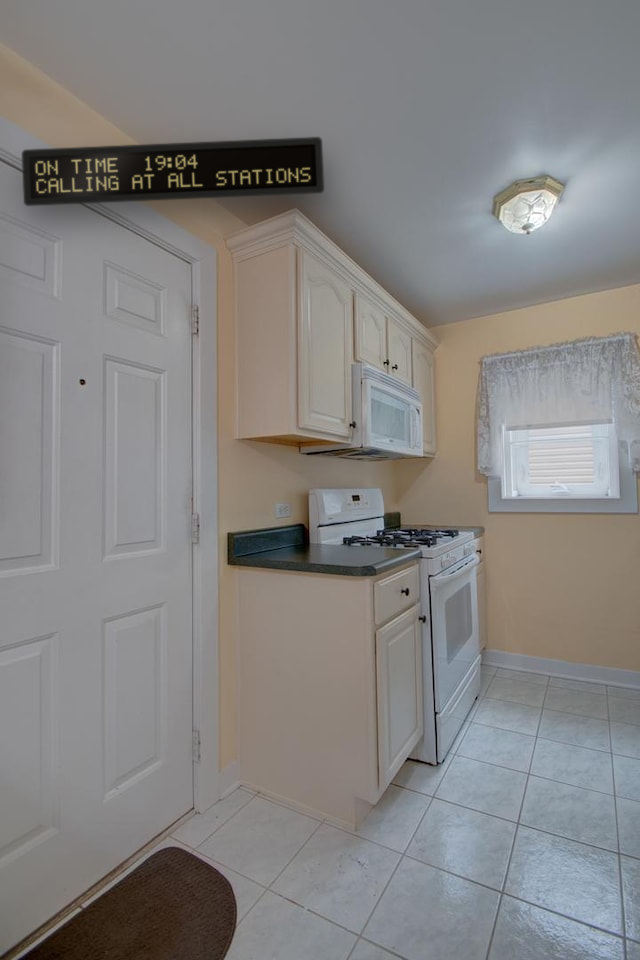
19:04
